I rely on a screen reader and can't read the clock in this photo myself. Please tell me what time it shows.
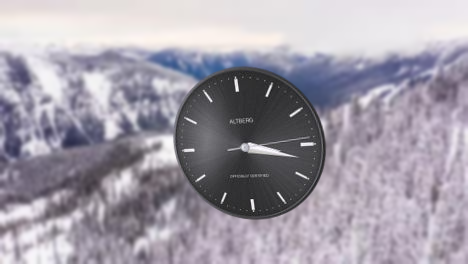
3:17:14
